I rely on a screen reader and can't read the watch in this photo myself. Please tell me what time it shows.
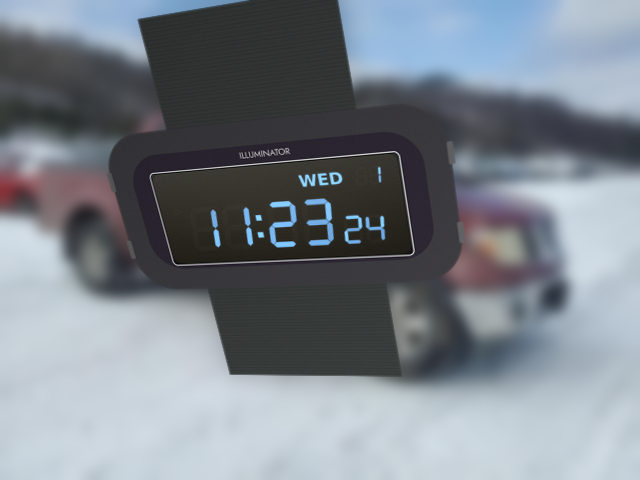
11:23:24
